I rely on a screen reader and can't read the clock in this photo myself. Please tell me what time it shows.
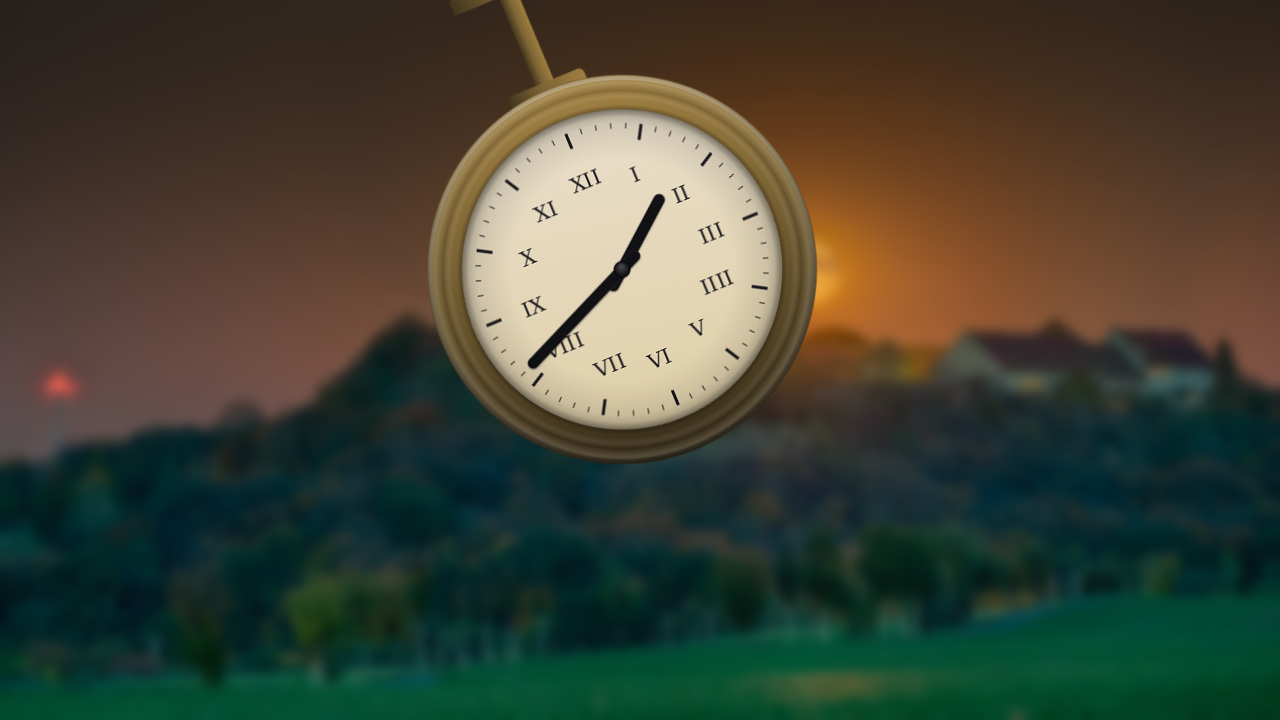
1:41
